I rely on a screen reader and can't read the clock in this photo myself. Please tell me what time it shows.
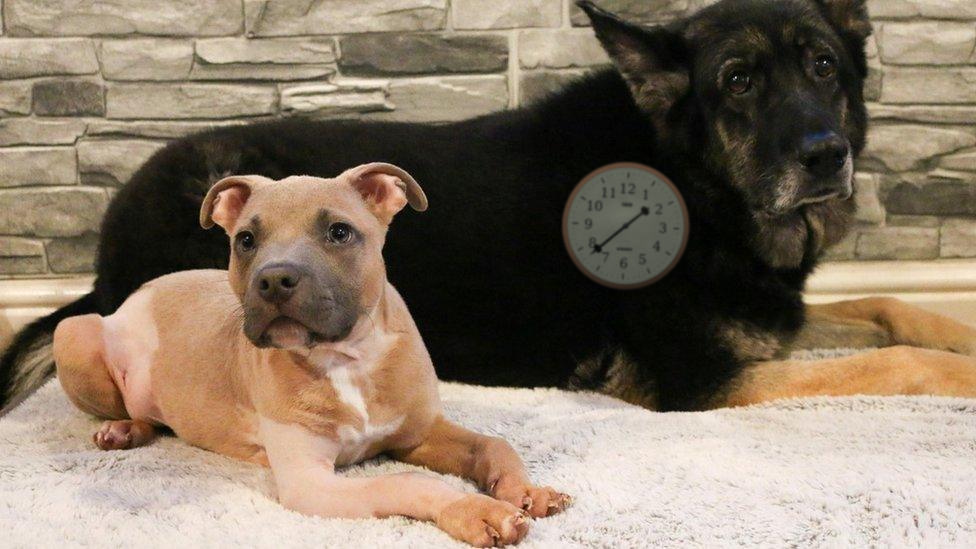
1:38
